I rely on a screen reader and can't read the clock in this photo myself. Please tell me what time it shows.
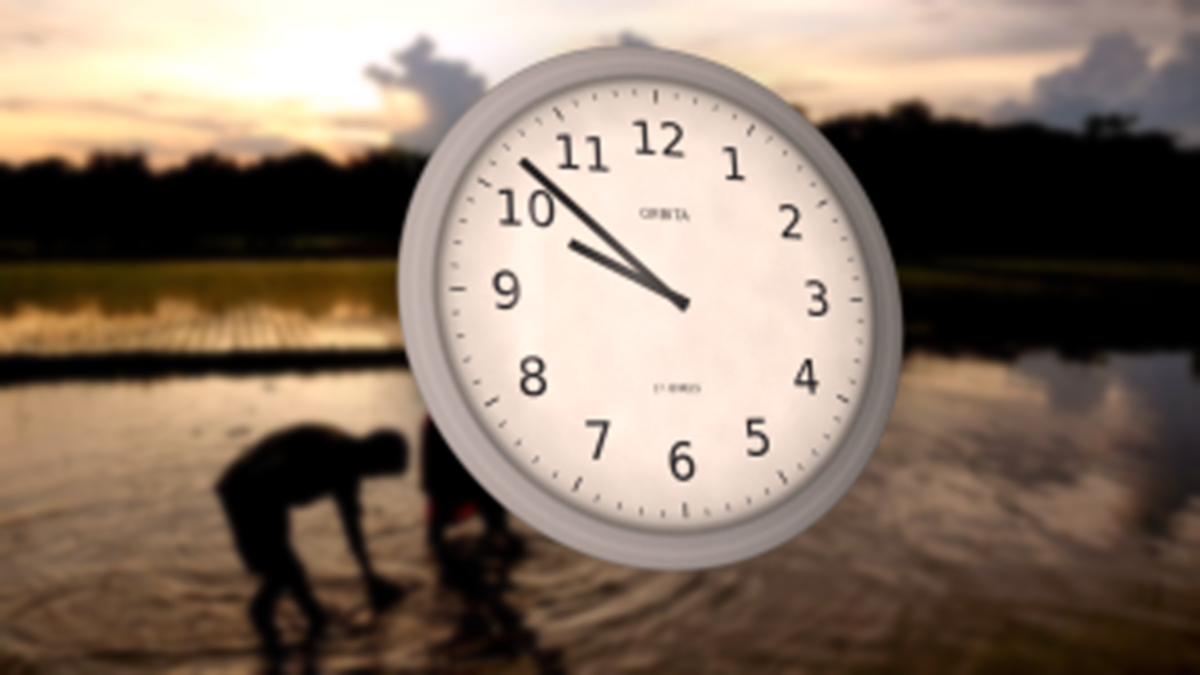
9:52
